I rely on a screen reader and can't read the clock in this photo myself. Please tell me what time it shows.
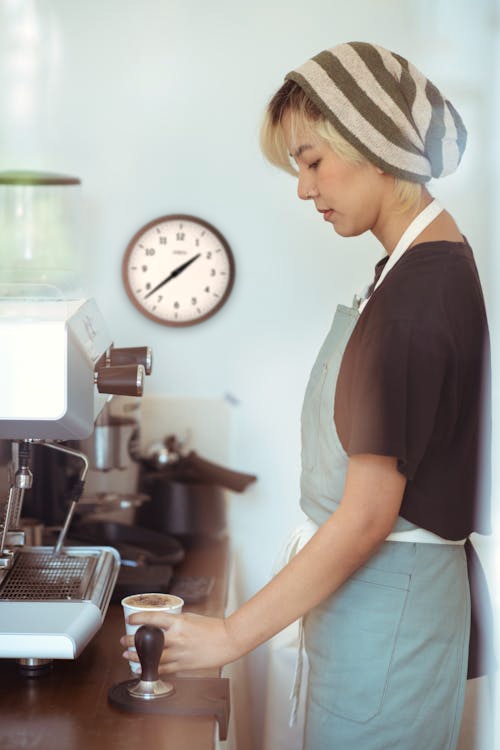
1:38
